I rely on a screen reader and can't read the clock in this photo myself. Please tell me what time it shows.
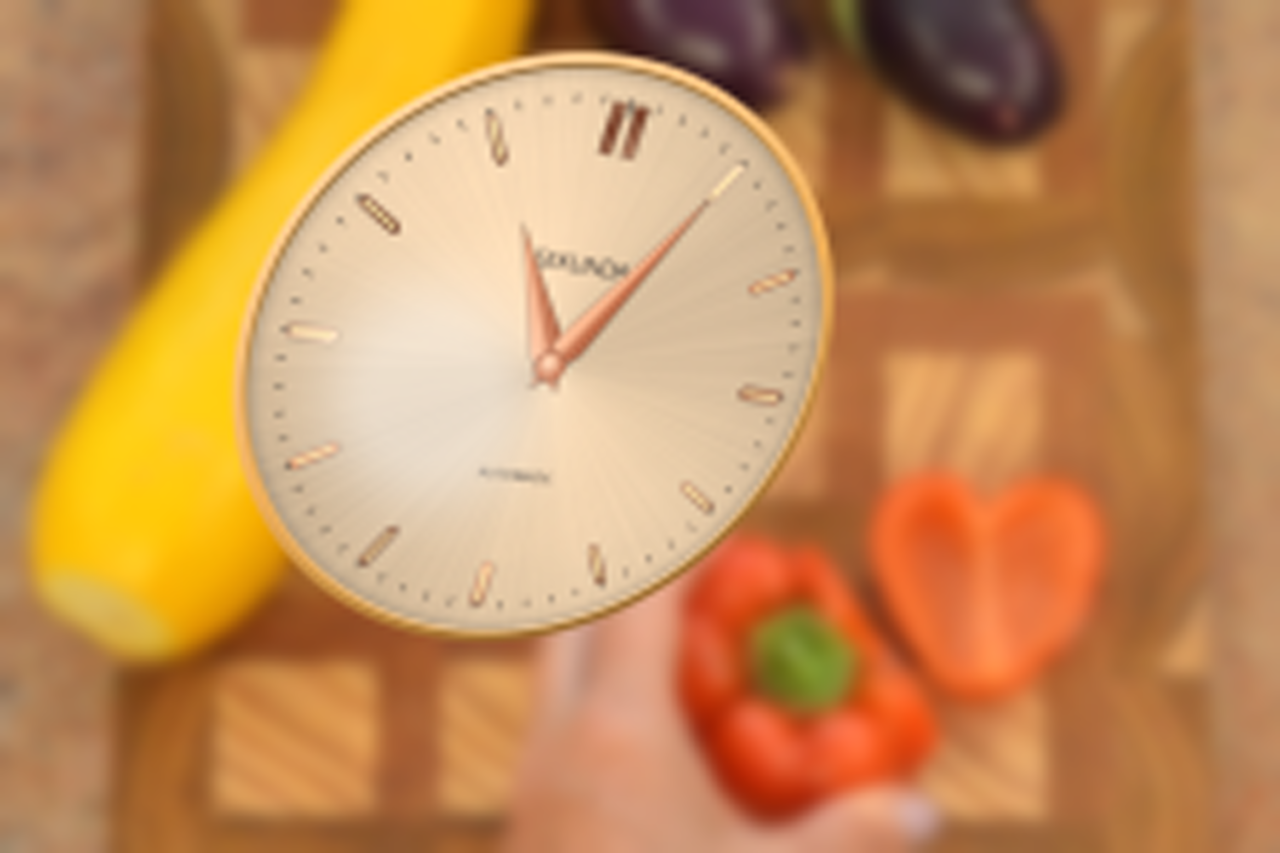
11:05
